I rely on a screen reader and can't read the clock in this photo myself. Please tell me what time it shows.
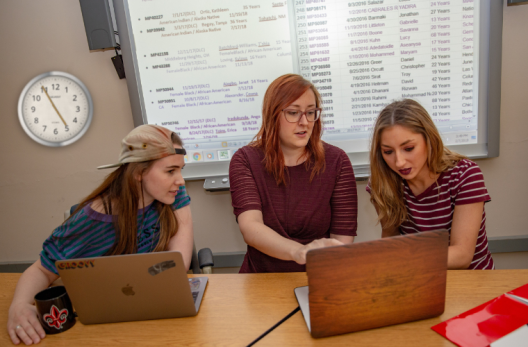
4:55
